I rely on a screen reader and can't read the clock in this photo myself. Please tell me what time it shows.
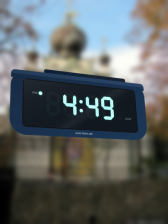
4:49
